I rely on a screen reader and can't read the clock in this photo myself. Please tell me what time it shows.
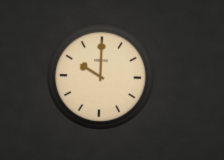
10:00
